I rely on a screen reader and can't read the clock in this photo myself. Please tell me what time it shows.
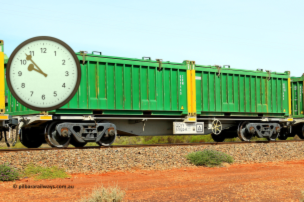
9:53
